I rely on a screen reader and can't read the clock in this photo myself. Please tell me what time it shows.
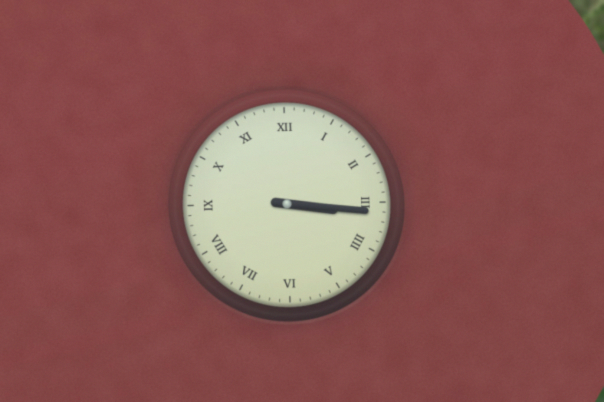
3:16
